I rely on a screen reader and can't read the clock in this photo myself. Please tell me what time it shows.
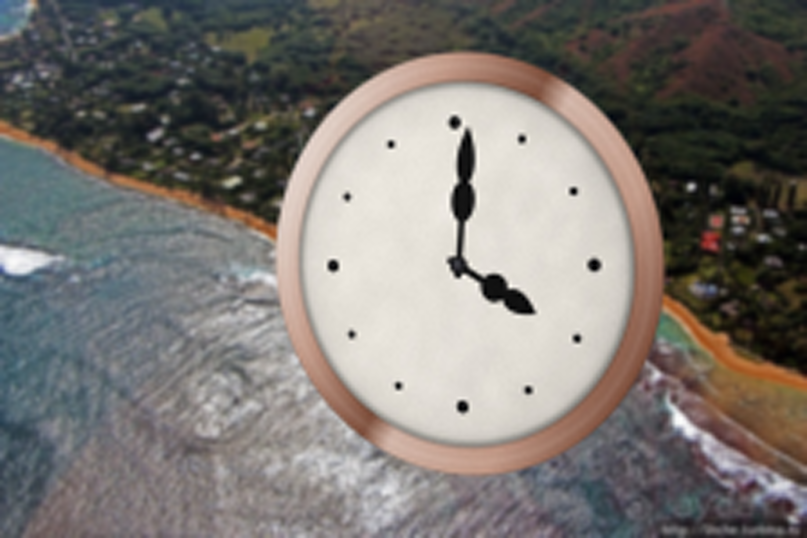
4:01
